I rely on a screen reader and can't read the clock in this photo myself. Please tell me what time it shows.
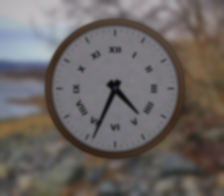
4:34
